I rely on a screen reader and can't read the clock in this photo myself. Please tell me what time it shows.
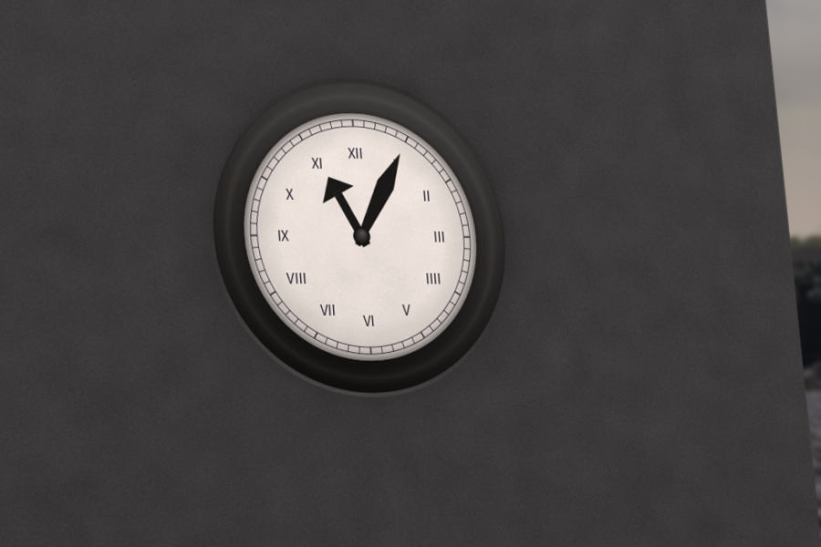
11:05
